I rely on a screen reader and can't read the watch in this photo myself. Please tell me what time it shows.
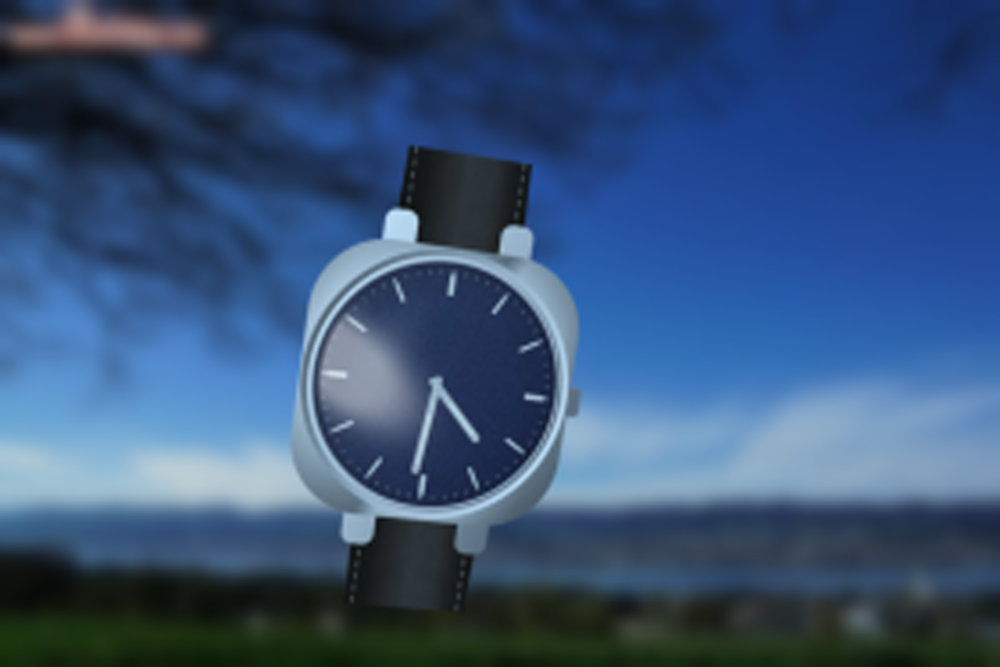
4:31
